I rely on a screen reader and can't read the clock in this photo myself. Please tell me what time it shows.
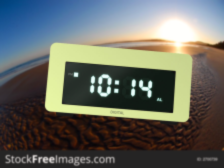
10:14
